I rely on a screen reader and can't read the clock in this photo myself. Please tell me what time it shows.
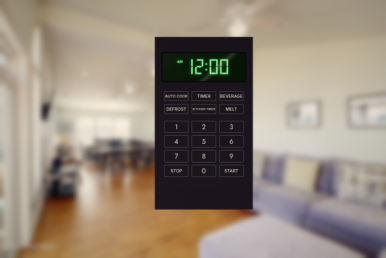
12:00
